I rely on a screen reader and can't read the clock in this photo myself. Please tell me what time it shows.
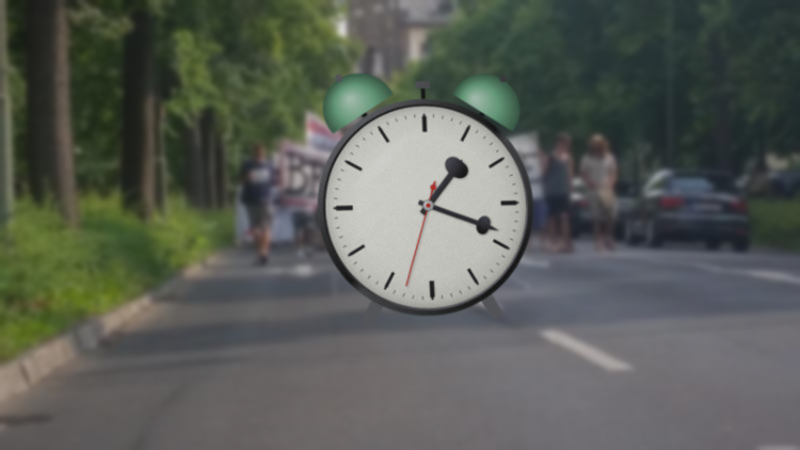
1:18:33
